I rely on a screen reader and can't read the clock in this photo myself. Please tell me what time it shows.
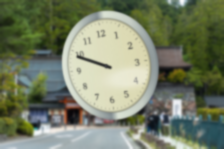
9:49
